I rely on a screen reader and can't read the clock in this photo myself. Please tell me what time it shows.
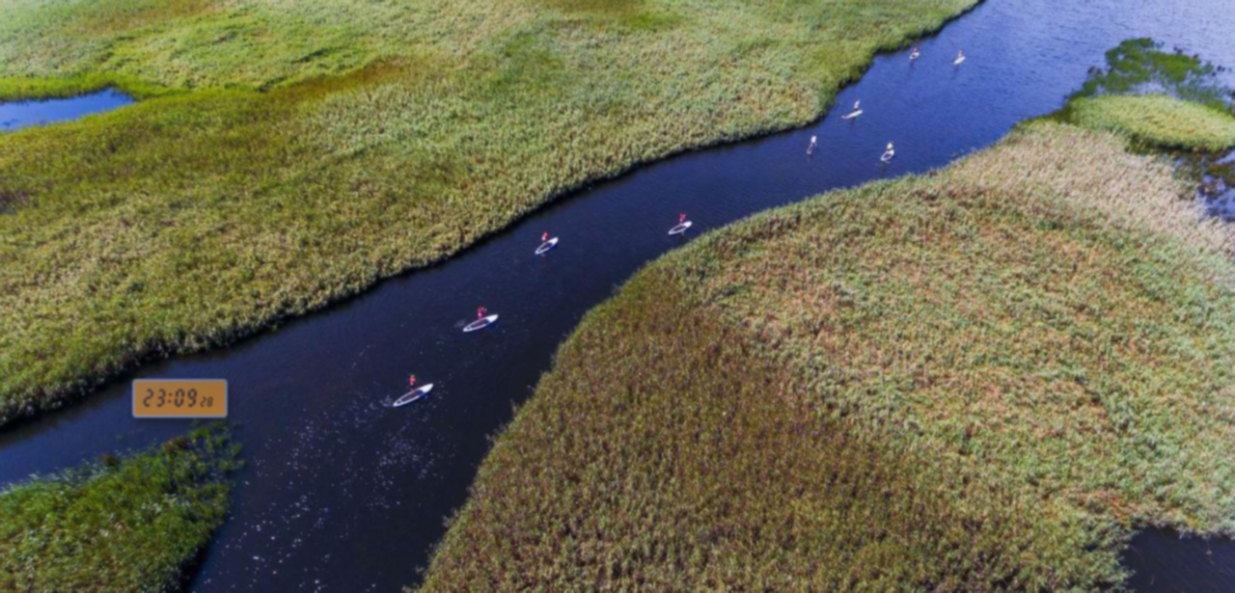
23:09
